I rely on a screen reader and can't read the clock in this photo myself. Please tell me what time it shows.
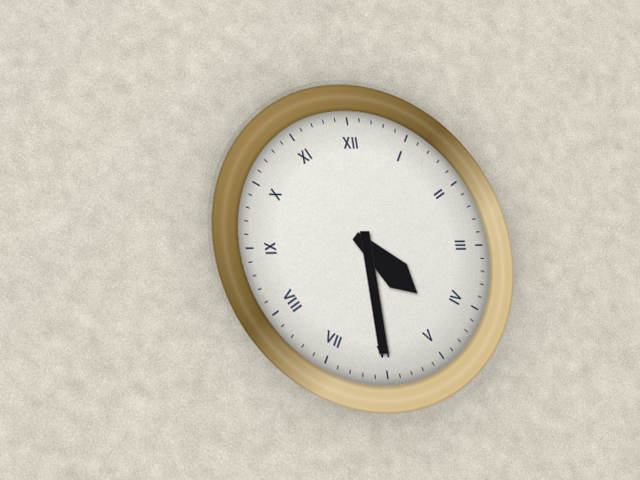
4:30
